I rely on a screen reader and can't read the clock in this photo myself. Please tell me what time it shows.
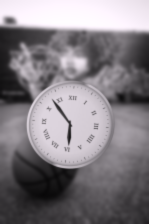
5:53
